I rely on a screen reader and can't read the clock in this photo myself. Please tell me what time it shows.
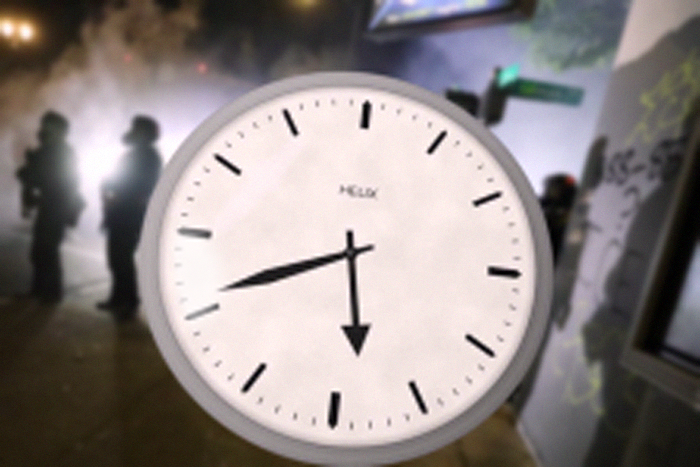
5:41
